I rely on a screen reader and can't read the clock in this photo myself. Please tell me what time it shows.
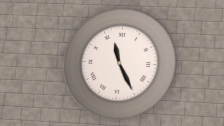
11:25
